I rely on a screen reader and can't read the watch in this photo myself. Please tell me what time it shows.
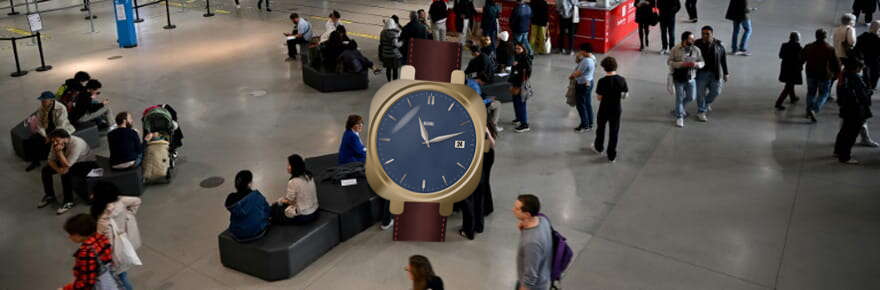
11:12
